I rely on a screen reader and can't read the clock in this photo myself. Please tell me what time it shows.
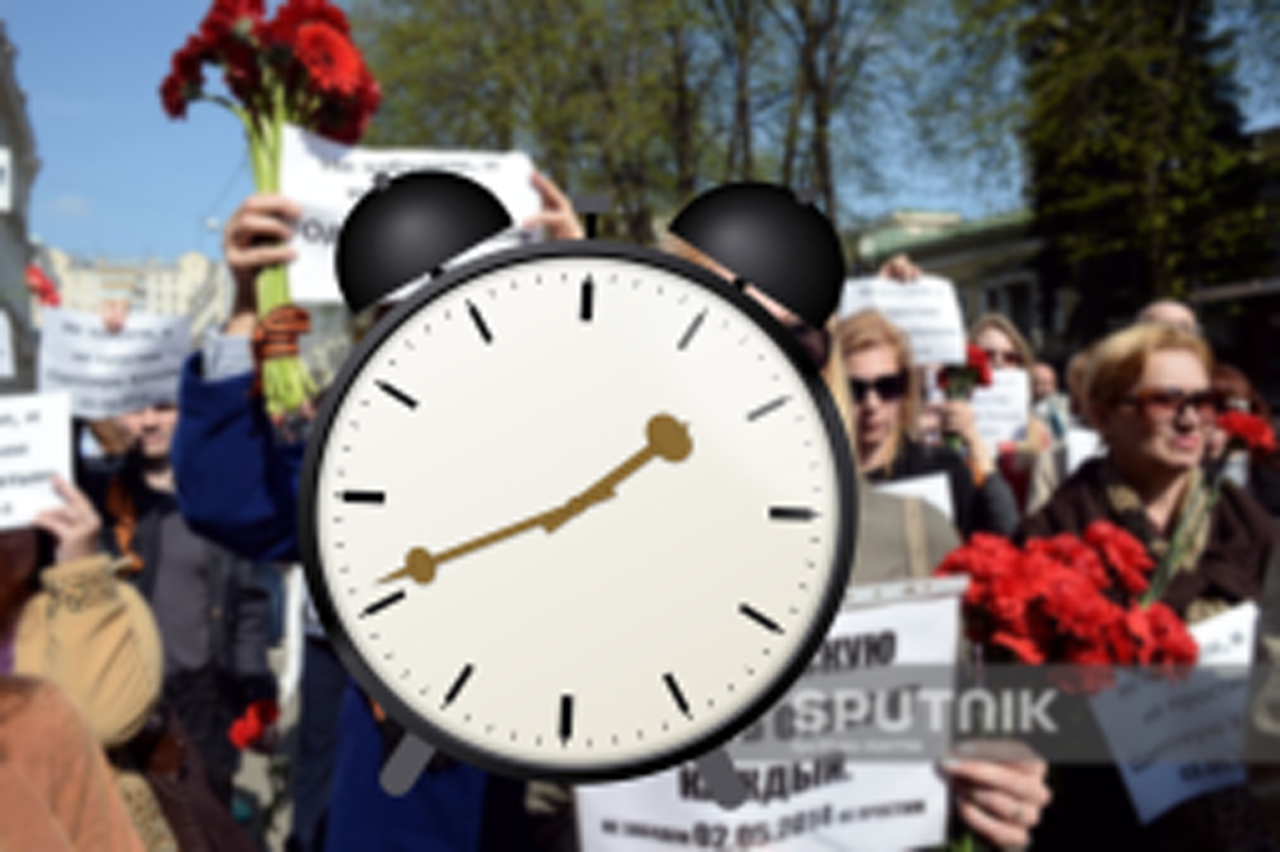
1:41
